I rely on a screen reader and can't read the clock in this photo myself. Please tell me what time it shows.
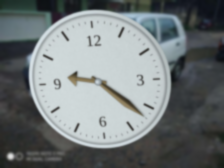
9:22
